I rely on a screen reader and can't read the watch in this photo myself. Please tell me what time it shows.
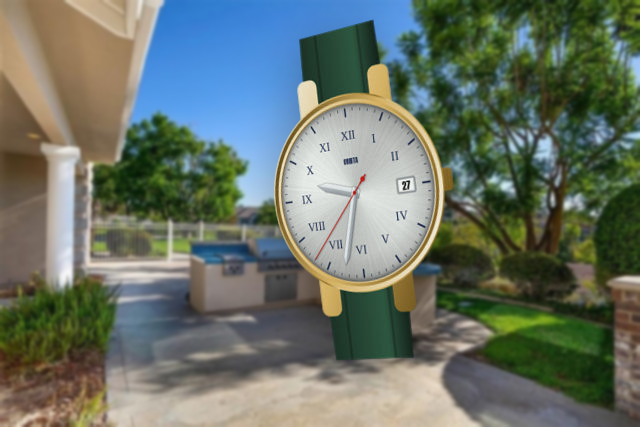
9:32:37
